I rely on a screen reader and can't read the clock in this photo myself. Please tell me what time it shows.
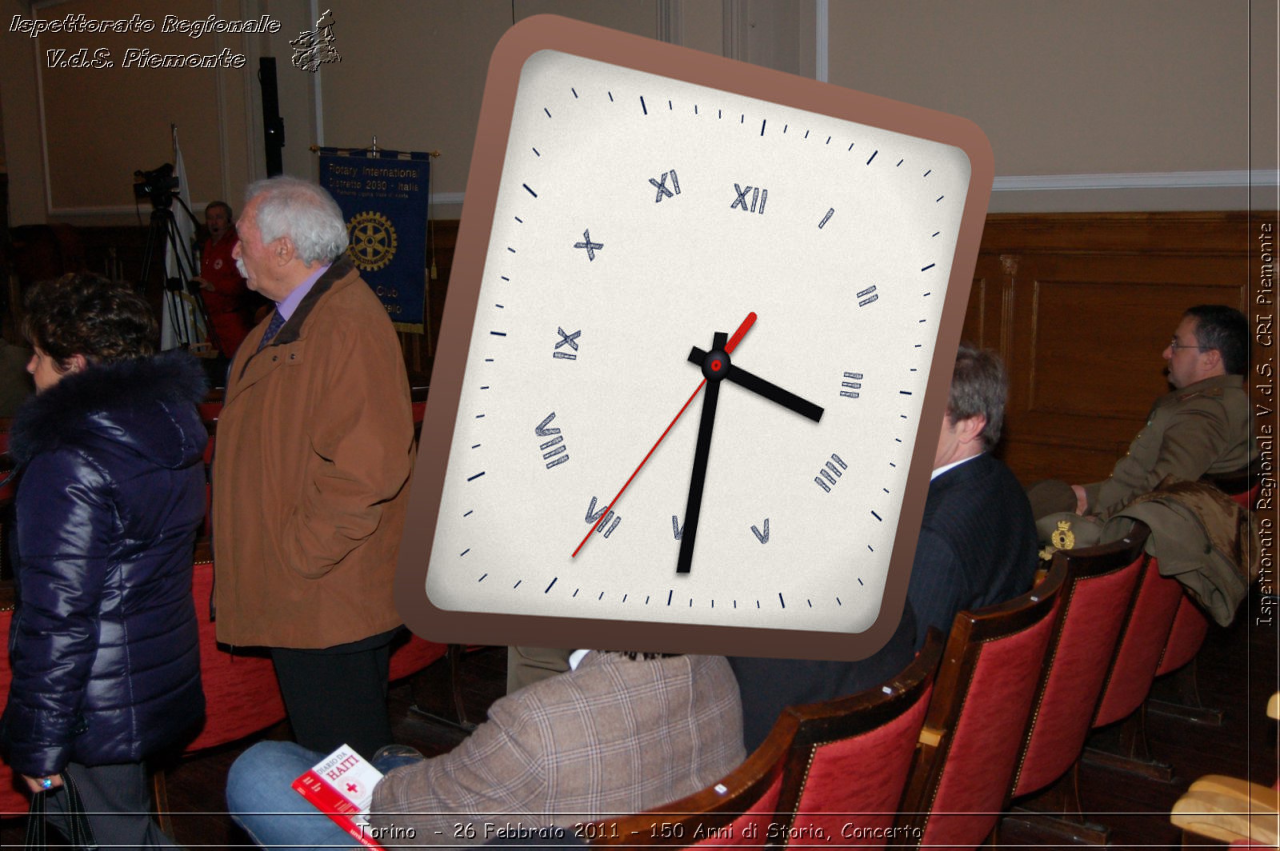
3:29:35
